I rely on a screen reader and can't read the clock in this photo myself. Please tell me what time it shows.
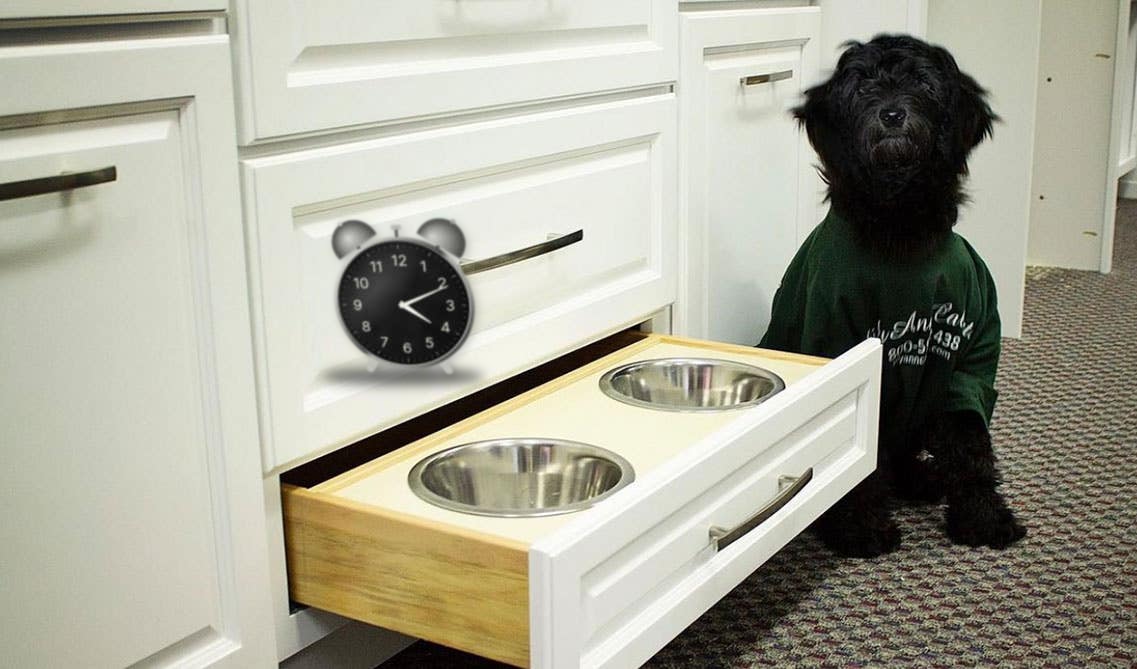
4:11
